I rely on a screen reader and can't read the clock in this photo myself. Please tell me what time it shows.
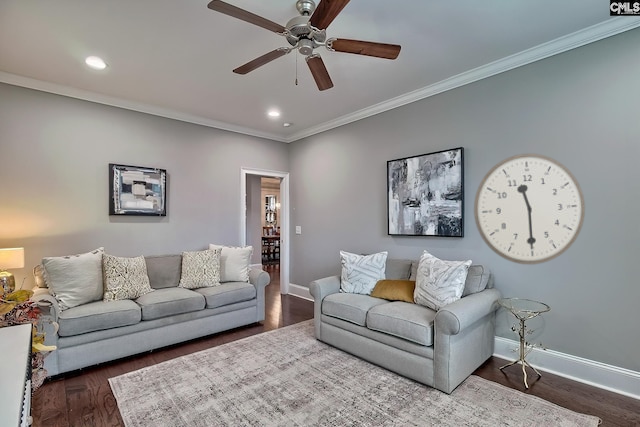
11:30
